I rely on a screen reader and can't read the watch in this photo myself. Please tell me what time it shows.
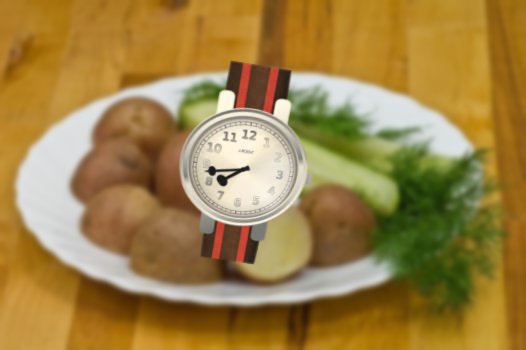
7:43
